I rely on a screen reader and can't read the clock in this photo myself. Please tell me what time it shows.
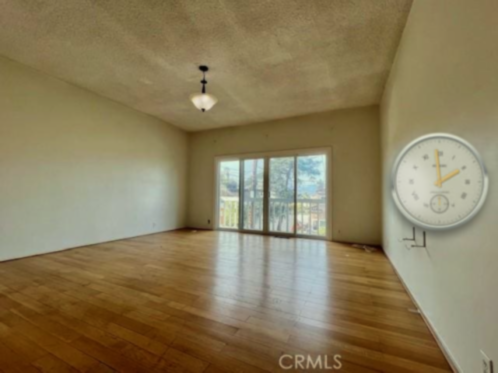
1:59
